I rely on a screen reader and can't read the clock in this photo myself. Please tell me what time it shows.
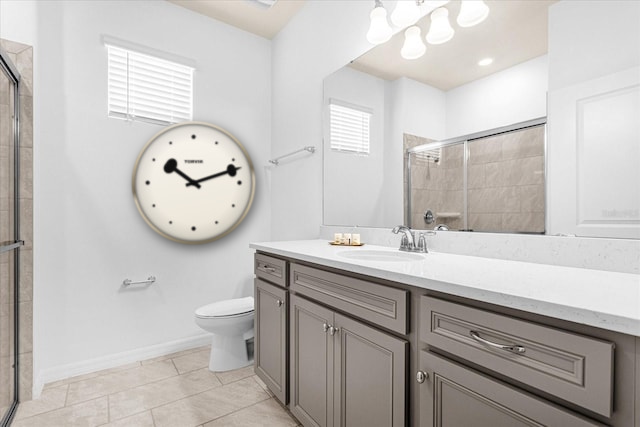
10:12
